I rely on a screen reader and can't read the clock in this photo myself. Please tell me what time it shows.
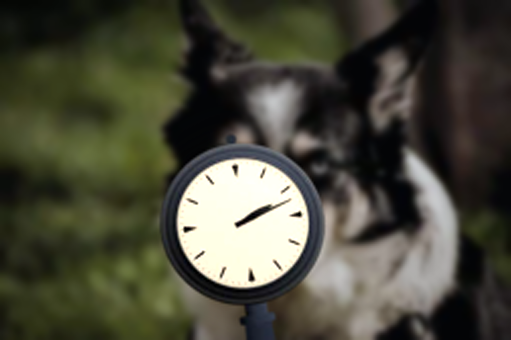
2:12
